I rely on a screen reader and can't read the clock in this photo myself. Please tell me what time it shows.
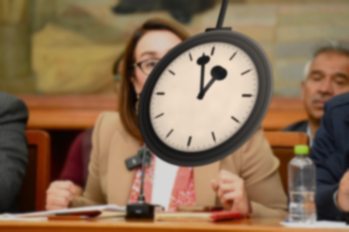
12:58
